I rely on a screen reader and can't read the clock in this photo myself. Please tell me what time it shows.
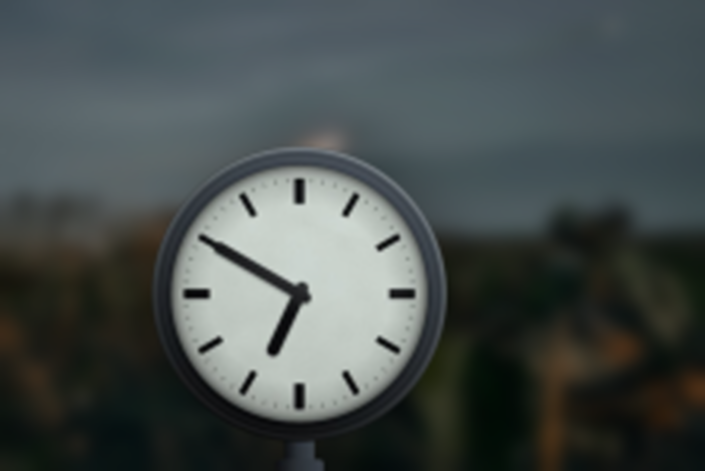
6:50
